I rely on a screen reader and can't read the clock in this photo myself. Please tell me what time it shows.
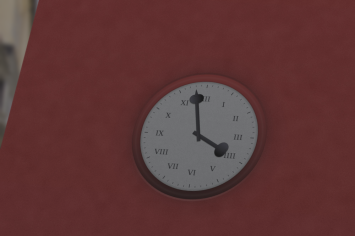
3:58
